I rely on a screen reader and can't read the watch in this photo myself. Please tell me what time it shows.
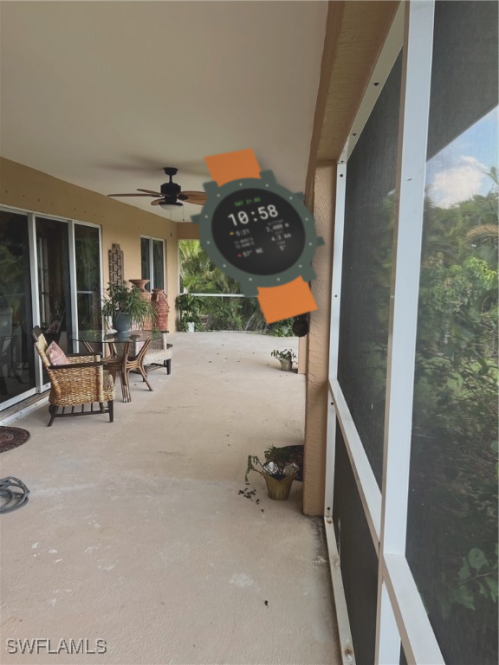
10:58
